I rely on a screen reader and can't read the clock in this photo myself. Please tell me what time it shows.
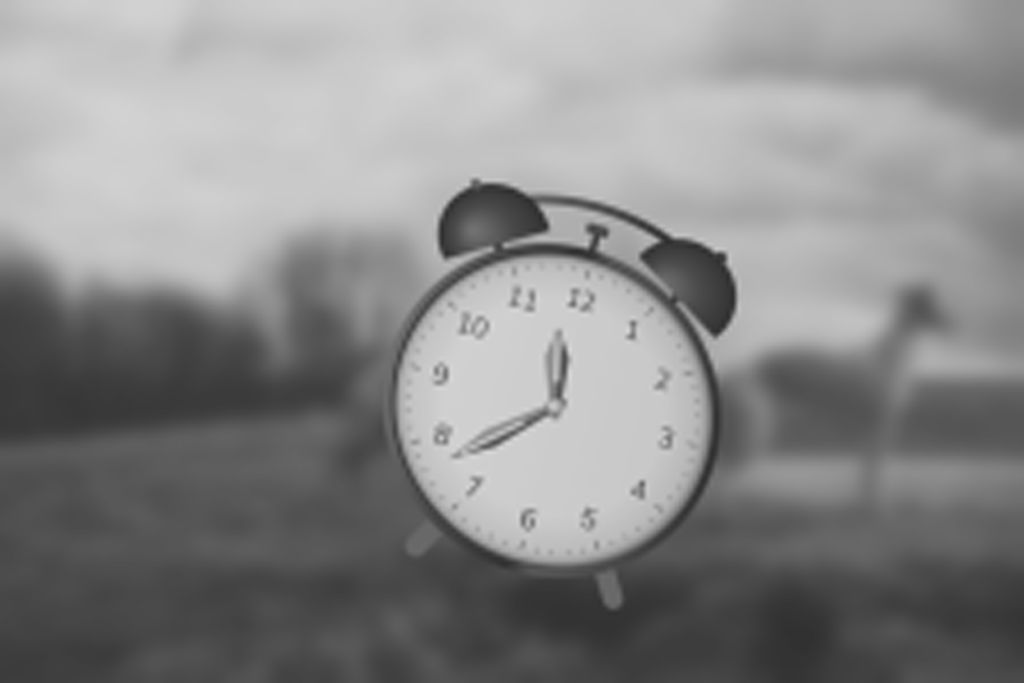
11:38
